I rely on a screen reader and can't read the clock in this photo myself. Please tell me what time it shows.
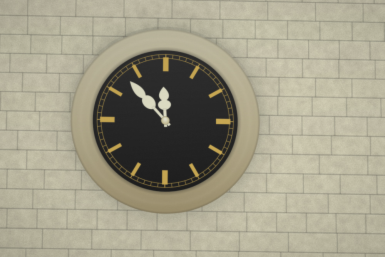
11:53
